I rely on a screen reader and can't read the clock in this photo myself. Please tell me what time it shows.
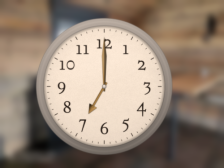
7:00
